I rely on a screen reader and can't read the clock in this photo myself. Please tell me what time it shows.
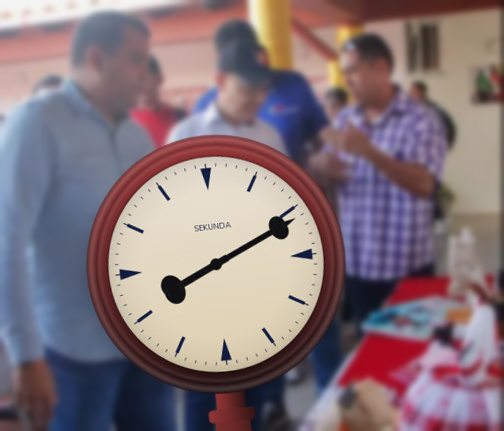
8:11
